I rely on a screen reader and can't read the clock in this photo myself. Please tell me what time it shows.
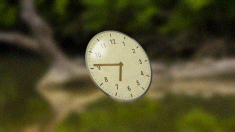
6:46
